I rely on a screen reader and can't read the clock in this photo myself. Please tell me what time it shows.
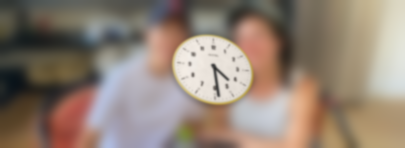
4:29
